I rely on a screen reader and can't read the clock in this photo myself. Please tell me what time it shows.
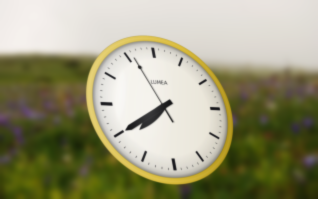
7:39:56
